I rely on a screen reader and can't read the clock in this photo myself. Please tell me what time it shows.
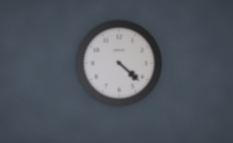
4:22
